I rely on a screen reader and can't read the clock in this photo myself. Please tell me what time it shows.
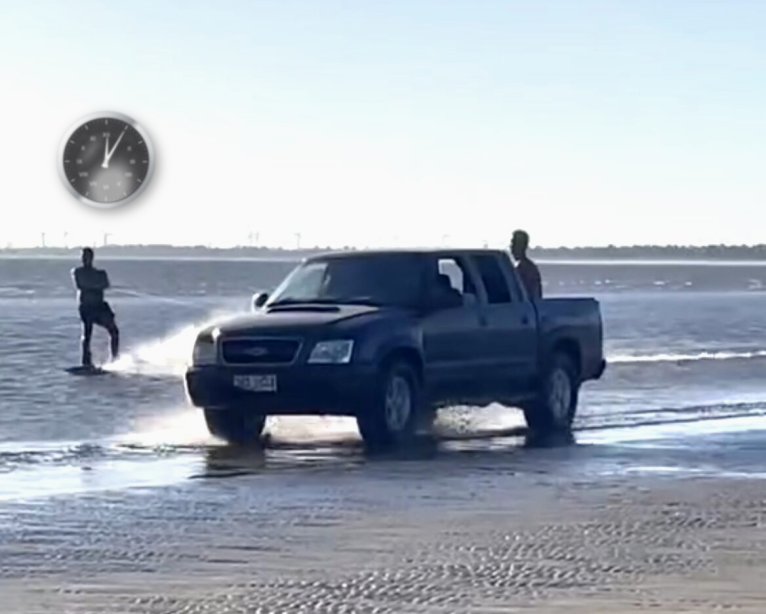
12:05
